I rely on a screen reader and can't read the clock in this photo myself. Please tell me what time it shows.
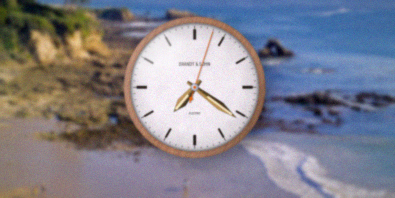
7:21:03
